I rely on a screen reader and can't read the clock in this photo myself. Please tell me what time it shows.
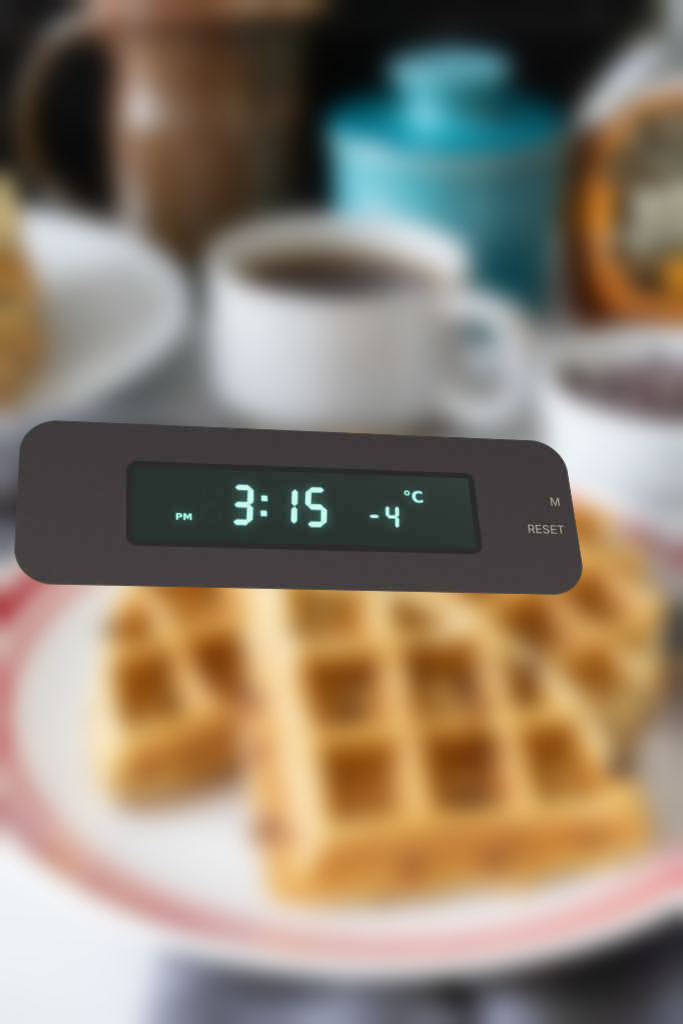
3:15
